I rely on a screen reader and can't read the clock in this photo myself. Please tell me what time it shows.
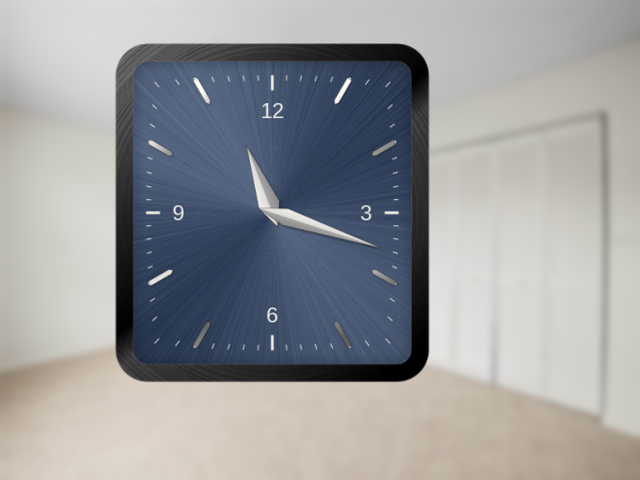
11:18
